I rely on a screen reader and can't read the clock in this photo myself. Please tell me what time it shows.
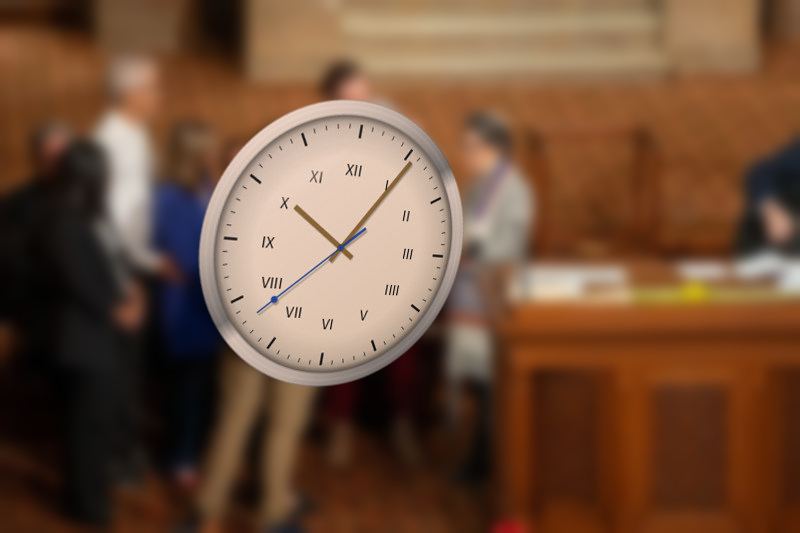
10:05:38
